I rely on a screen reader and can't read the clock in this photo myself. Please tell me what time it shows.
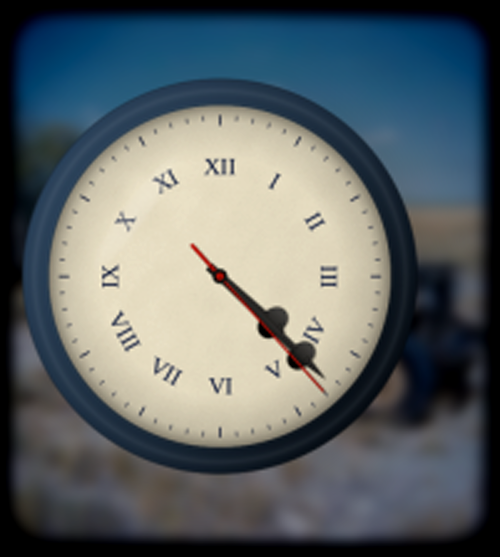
4:22:23
